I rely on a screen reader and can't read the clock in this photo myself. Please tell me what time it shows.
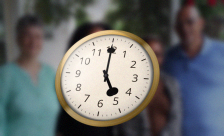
5:00
